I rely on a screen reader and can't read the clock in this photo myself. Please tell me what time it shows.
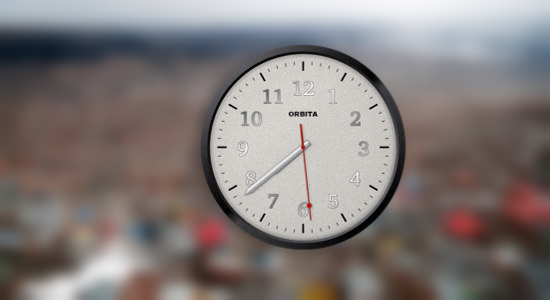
7:38:29
